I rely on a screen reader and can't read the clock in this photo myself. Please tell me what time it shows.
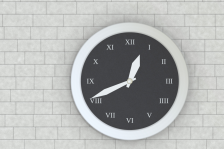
12:41
